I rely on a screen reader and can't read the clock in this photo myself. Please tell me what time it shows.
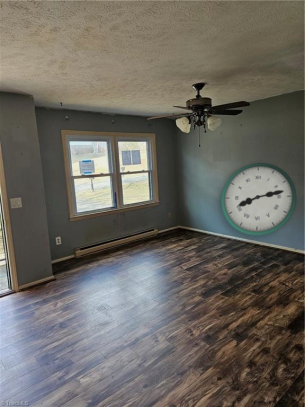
8:13
